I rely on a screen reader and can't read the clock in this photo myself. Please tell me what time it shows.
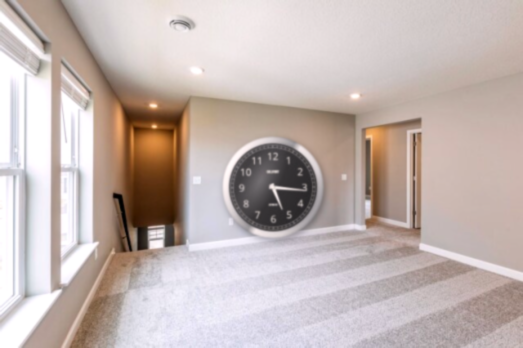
5:16
